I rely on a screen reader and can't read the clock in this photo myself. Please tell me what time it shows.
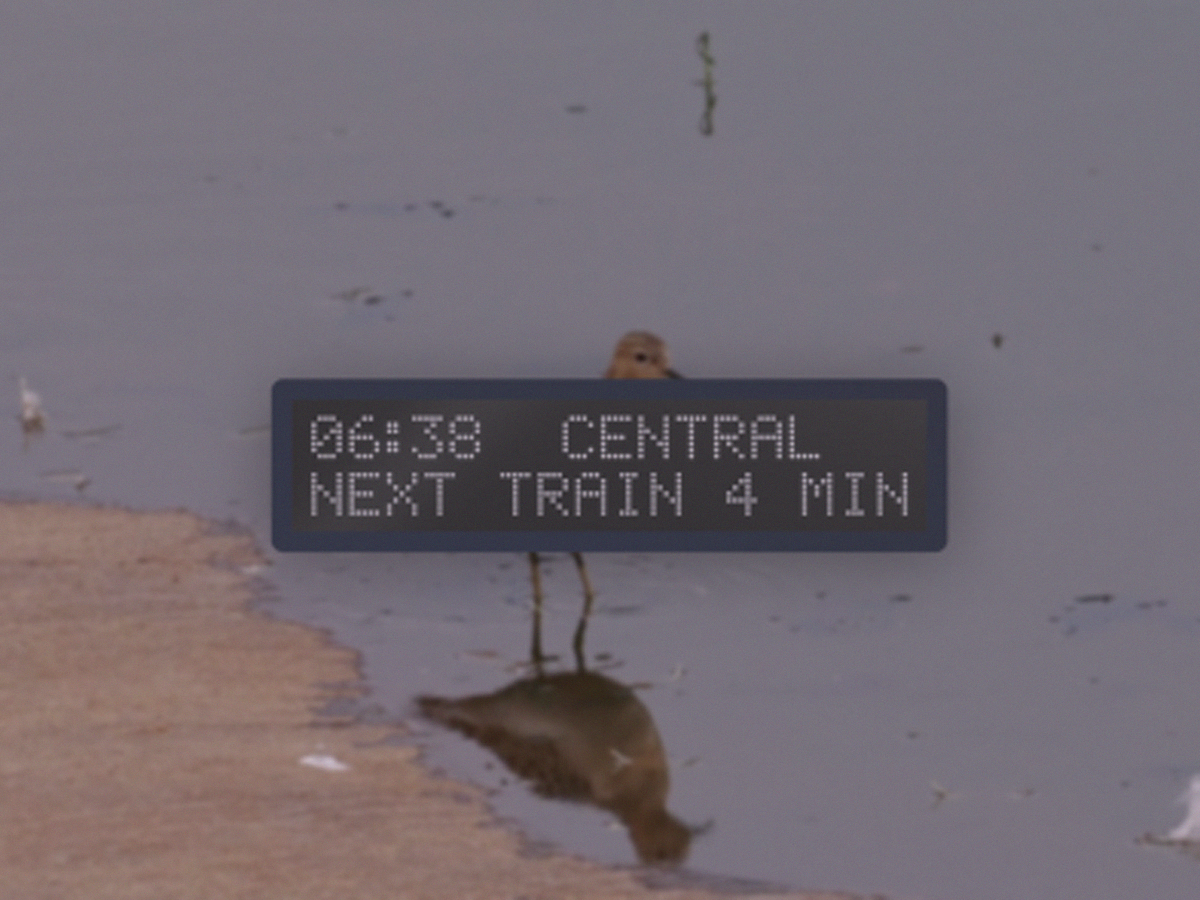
6:38
